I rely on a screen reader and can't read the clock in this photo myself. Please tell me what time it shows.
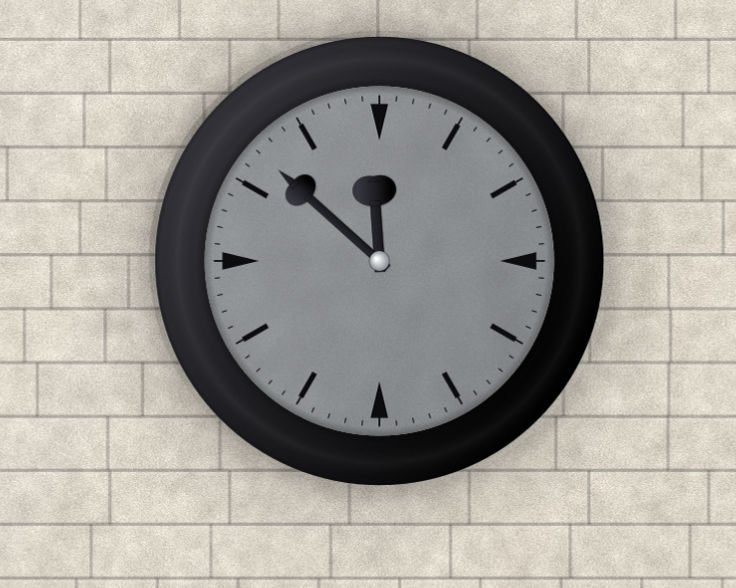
11:52
